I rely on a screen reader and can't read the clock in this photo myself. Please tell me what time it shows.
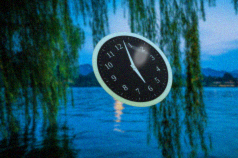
6:03
